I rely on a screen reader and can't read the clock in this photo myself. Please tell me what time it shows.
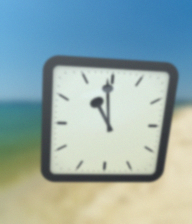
10:59
